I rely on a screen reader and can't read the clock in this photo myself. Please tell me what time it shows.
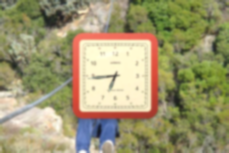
6:44
